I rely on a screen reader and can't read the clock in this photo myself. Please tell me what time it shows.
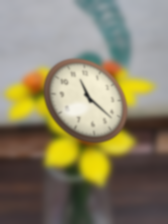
11:22
